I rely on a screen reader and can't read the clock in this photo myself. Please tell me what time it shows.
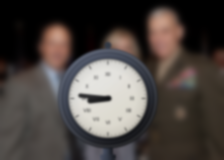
8:46
